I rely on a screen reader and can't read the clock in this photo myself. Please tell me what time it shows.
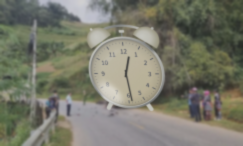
12:29
